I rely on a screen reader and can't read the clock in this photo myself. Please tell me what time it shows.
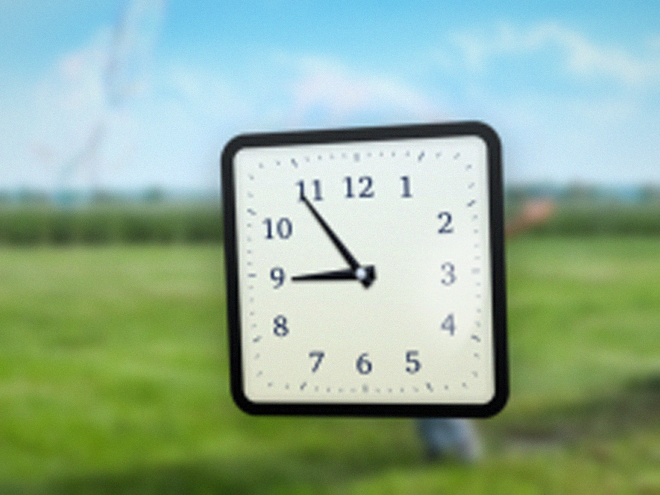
8:54
